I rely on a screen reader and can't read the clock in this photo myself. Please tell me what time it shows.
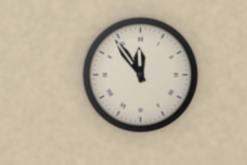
11:54
